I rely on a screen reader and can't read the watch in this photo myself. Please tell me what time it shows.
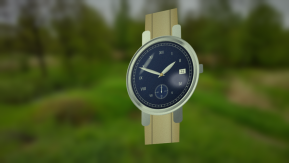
1:49
